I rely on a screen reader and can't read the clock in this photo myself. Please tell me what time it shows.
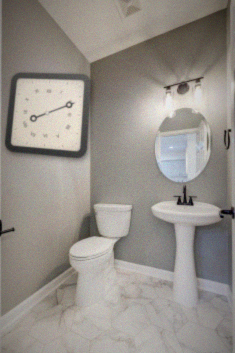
8:11
